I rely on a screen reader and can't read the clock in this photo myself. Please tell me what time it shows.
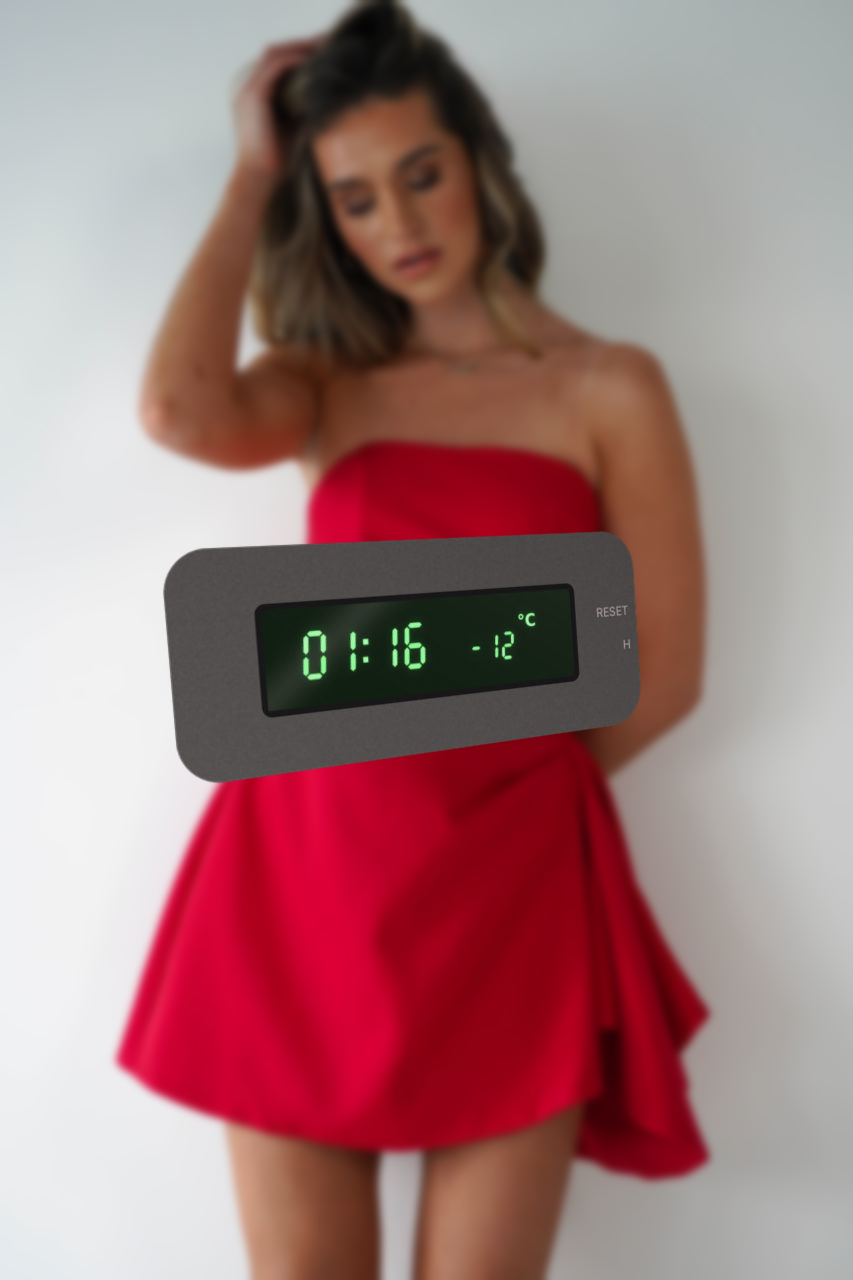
1:16
